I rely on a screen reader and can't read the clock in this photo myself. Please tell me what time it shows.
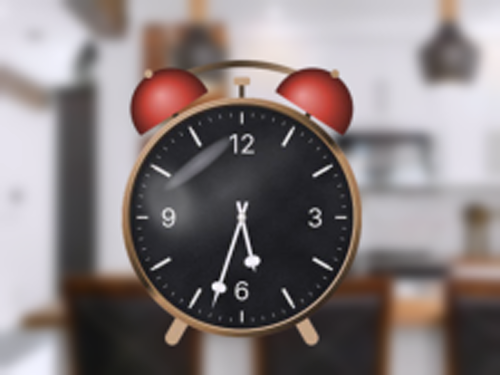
5:33
